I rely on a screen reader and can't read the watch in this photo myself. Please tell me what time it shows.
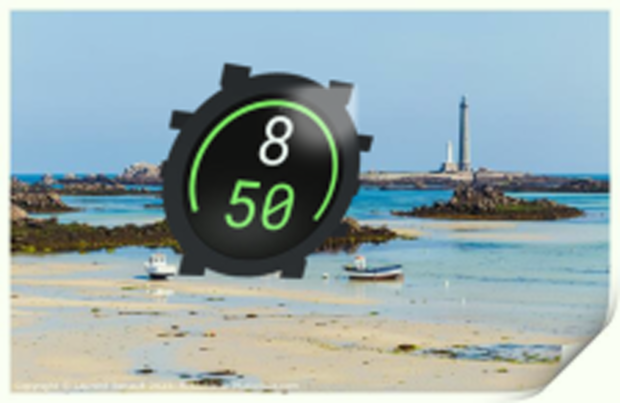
8:50
